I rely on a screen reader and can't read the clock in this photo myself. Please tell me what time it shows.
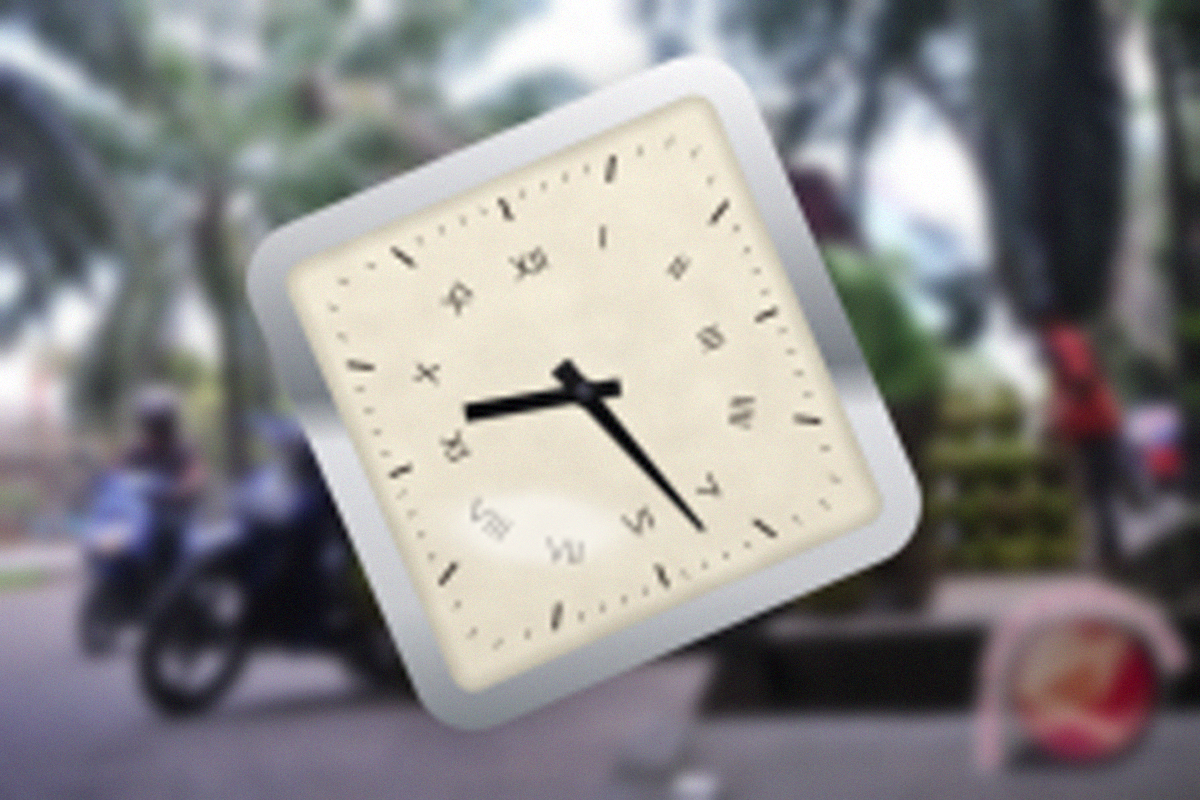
9:27
